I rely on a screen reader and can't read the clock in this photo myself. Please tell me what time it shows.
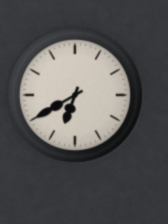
6:40
